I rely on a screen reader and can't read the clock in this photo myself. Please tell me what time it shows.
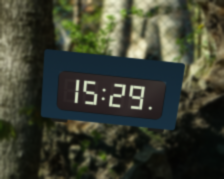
15:29
